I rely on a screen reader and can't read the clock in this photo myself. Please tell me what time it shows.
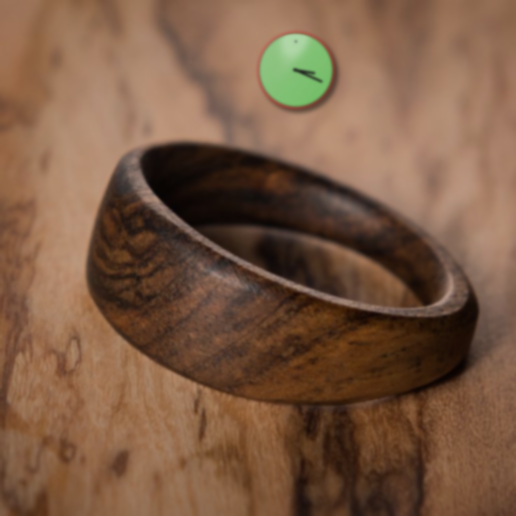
3:19
